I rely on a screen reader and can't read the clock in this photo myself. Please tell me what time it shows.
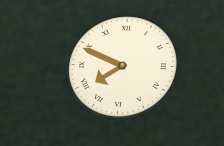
7:49
